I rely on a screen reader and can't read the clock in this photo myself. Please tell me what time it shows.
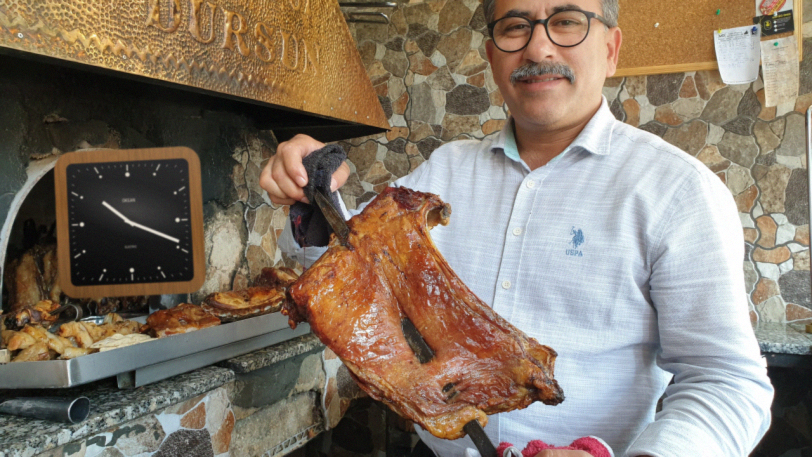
10:19
